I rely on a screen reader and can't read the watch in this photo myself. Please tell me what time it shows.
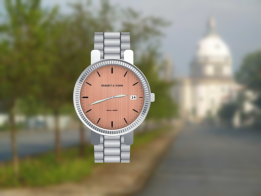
2:42
